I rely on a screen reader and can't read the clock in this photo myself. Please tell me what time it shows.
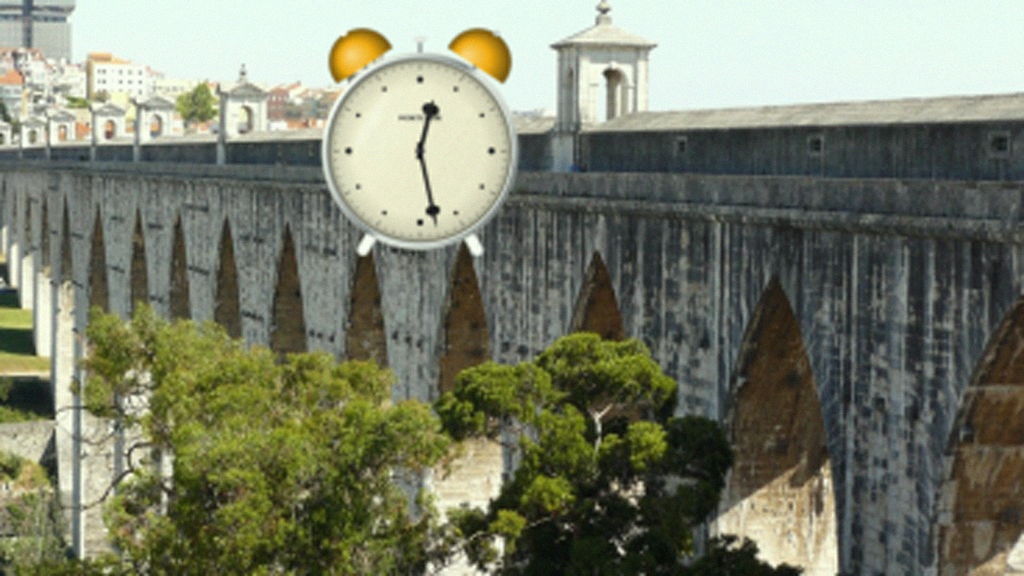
12:28
